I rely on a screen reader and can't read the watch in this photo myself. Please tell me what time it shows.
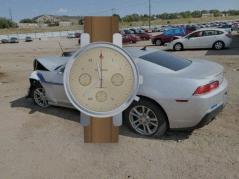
11:38
